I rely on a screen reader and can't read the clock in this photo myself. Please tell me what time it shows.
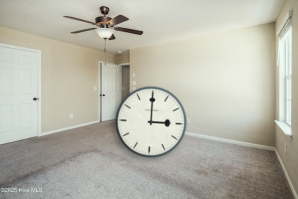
3:00
